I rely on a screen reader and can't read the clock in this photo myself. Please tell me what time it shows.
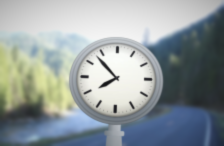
7:53
